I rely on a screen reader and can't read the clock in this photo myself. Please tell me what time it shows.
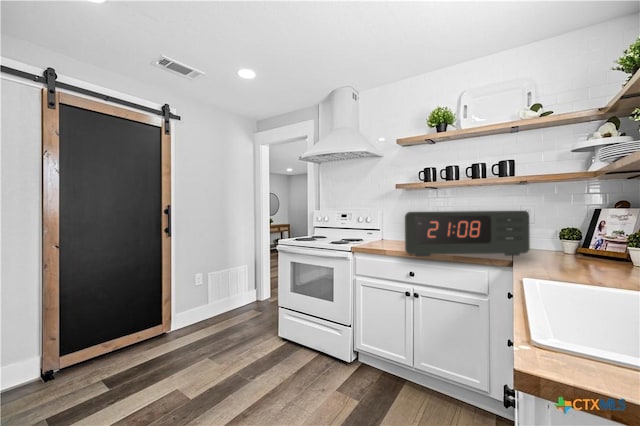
21:08
